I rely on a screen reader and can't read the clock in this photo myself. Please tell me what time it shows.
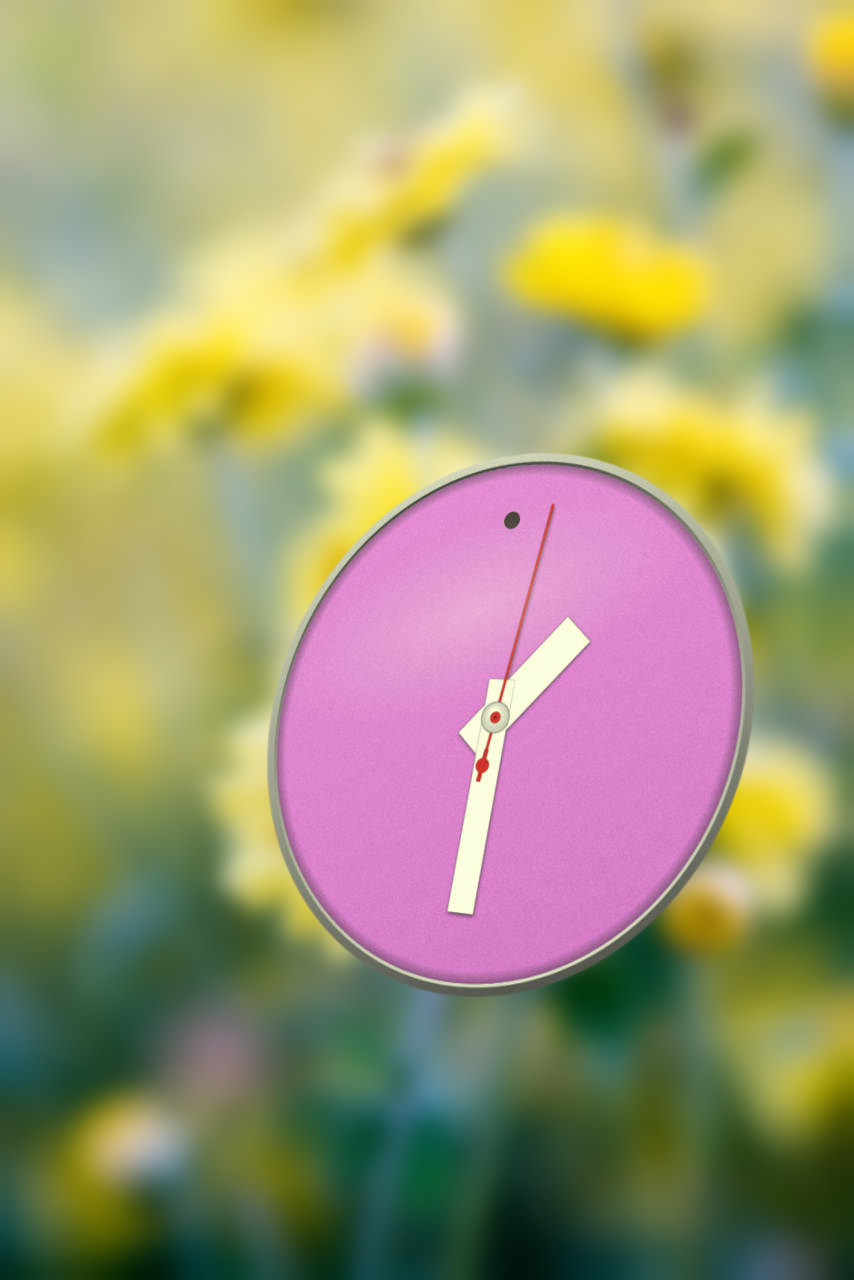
1:31:02
